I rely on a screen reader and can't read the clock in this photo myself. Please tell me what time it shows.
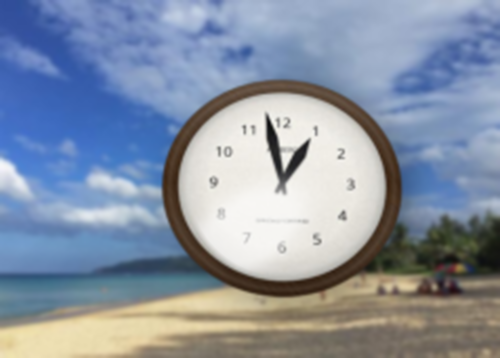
12:58
